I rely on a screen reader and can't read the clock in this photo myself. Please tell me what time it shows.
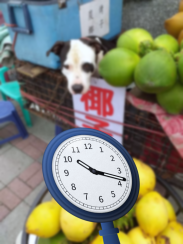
10:18
